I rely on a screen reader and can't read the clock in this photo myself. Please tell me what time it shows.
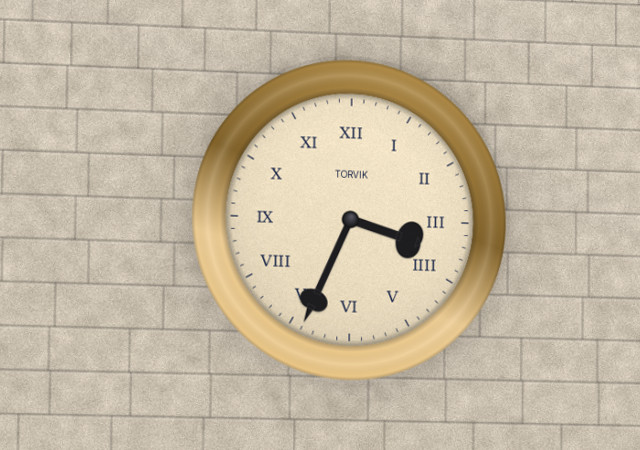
3:34
